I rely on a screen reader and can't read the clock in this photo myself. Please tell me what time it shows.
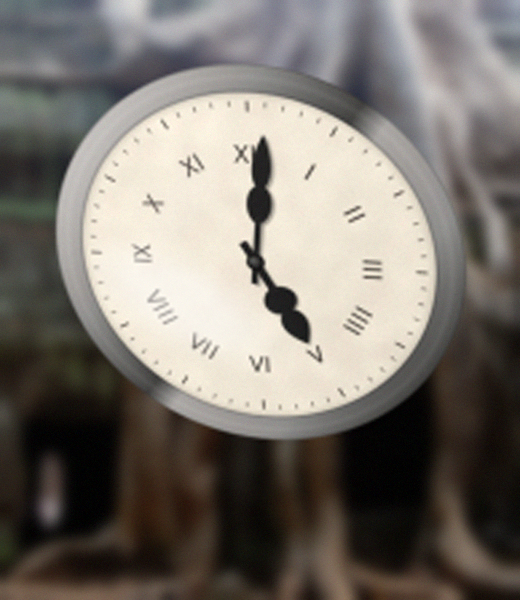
5:01
